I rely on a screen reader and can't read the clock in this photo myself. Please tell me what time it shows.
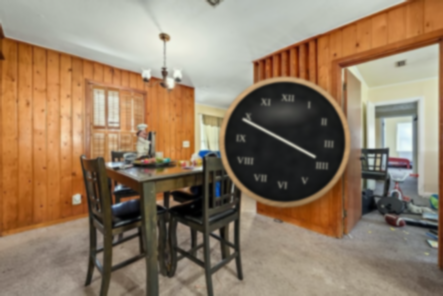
3:49
